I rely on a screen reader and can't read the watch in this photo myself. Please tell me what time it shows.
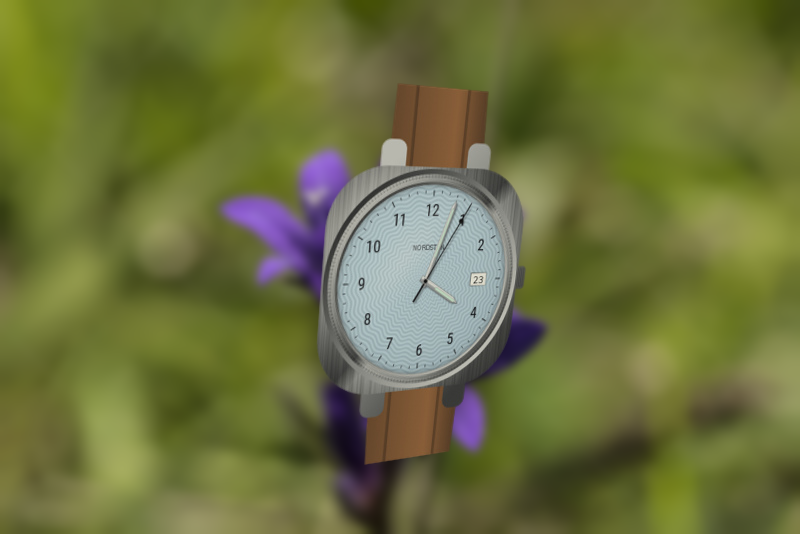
4:03:05
